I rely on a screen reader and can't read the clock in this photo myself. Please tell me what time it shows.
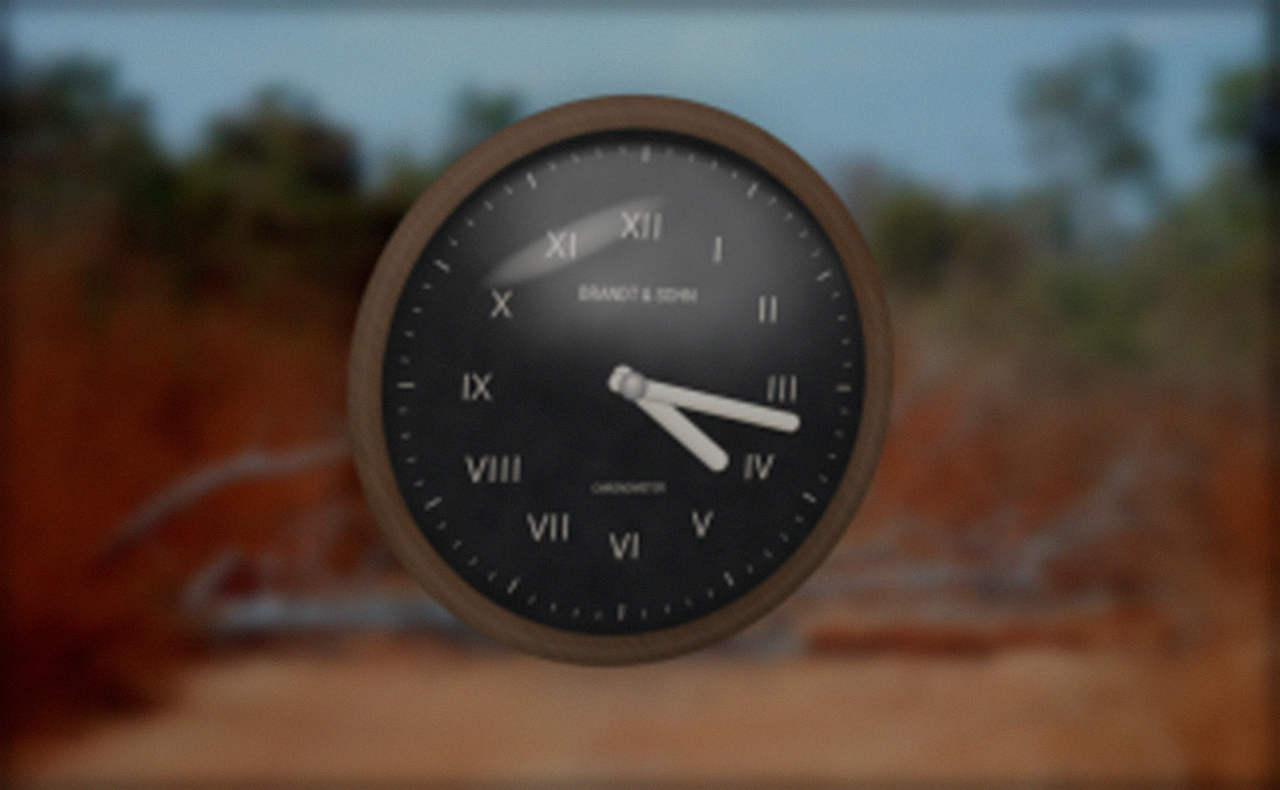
4:17
